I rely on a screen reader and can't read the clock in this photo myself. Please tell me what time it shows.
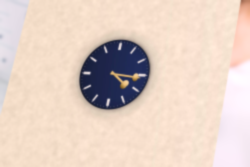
4:16
